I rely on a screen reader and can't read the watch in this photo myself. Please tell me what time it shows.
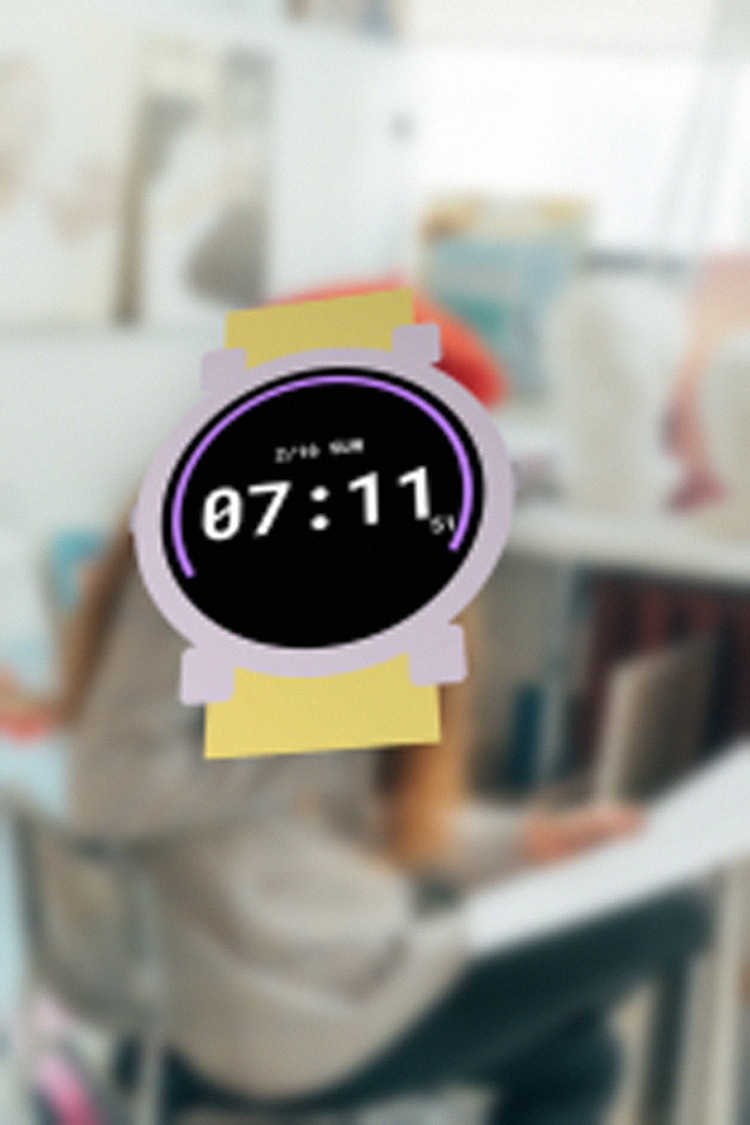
7:11
